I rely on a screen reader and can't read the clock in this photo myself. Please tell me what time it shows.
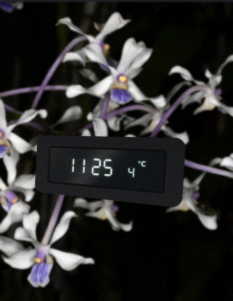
11:25
